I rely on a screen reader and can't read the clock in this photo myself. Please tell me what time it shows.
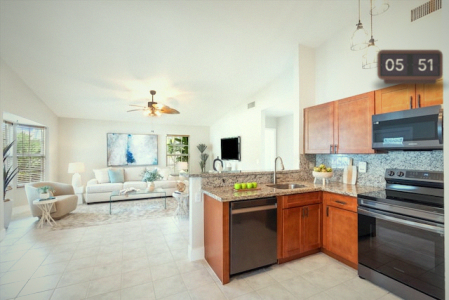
5:51
